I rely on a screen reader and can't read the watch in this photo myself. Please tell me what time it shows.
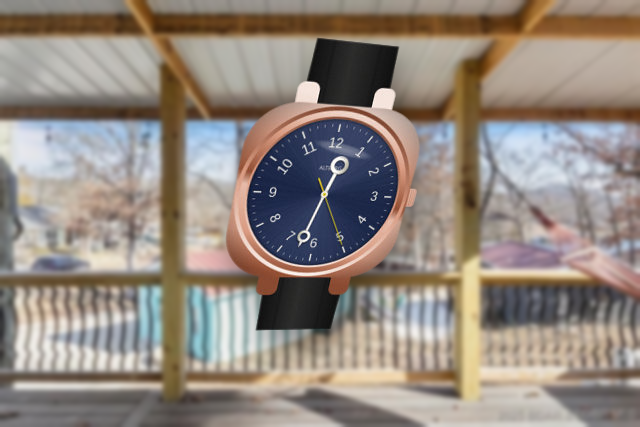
12:32:25
